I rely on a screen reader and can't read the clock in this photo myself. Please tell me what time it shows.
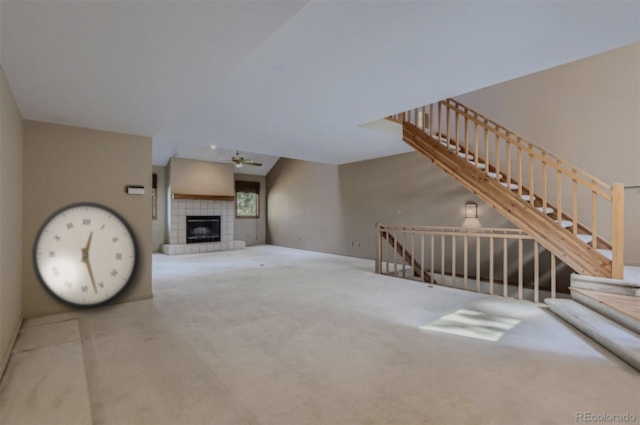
12:27
